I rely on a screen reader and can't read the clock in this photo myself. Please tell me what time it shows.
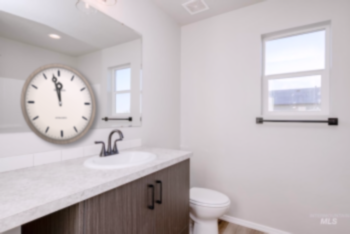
11:58
